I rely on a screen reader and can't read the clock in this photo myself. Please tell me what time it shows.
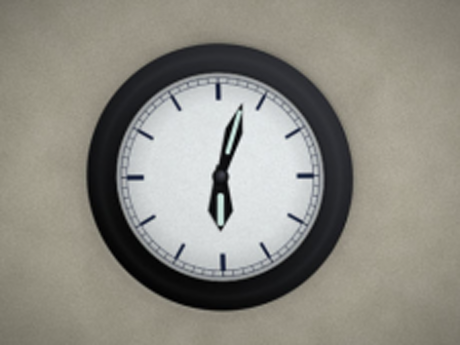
6:03
